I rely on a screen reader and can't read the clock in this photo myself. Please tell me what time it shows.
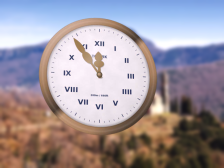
11:54
